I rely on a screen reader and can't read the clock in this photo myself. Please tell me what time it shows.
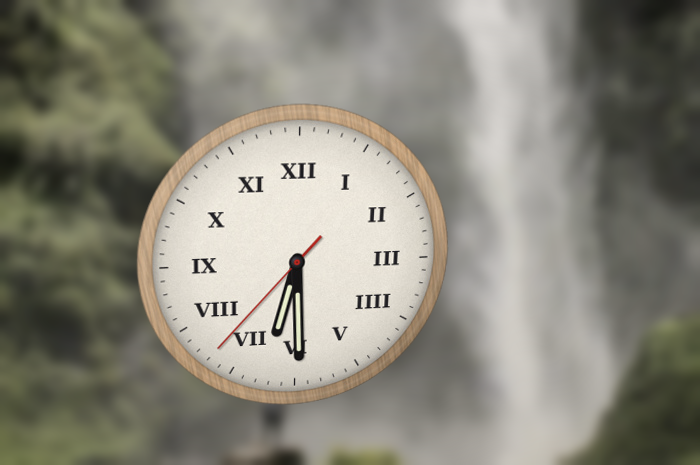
6:29:37
